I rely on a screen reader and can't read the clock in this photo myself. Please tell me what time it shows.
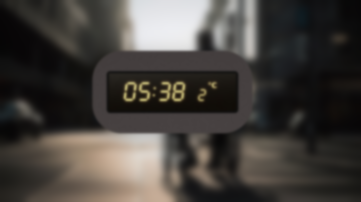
5:38
